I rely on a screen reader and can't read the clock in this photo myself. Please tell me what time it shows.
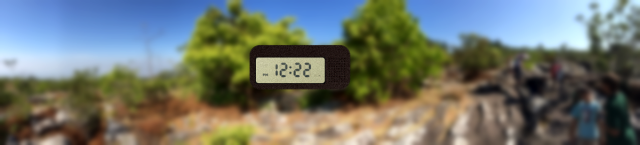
12:22
